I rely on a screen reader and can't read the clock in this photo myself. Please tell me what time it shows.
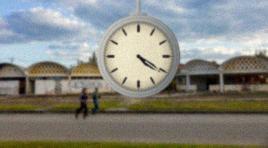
4:21
